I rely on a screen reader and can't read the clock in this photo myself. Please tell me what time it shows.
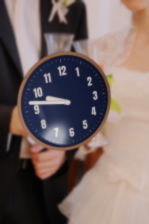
9:47
